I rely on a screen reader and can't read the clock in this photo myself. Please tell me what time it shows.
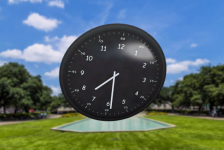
7:29
